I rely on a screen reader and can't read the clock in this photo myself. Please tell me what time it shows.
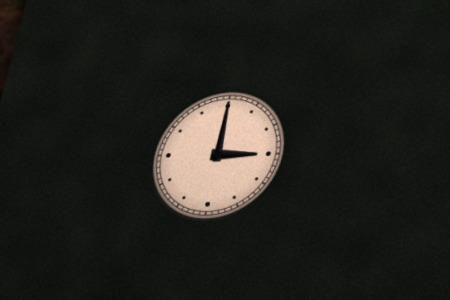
3:00
